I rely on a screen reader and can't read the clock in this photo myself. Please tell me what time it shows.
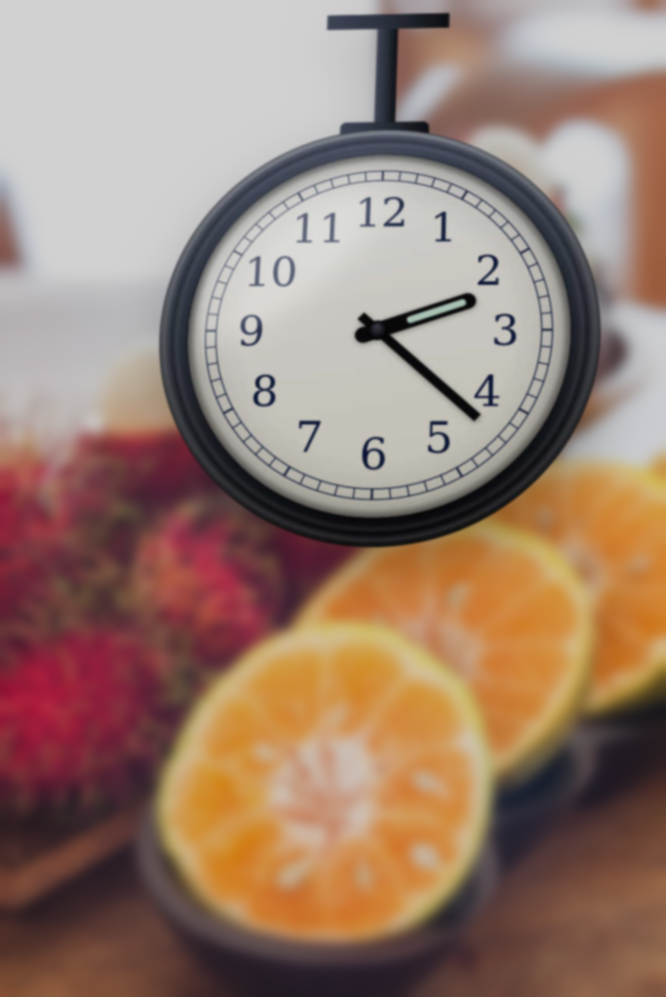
2:22
